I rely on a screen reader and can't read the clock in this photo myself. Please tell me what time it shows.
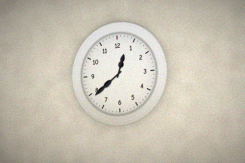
12:39
